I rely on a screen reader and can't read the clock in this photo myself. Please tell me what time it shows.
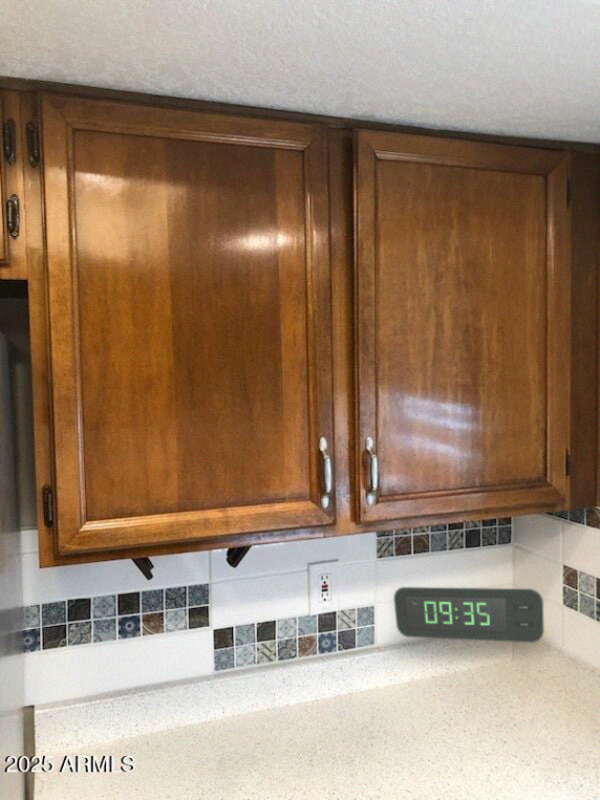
9:35
